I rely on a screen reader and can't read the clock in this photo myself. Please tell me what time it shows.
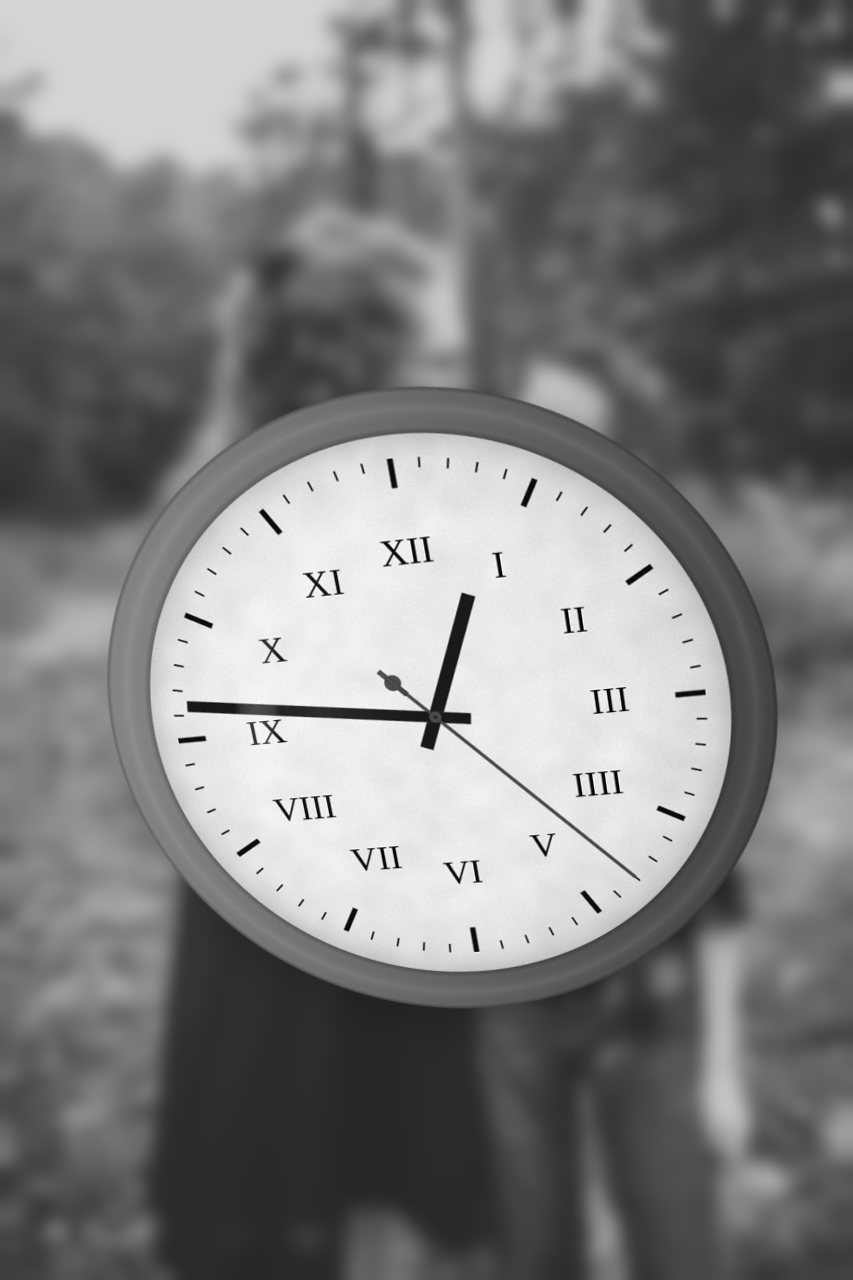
12:46:23
